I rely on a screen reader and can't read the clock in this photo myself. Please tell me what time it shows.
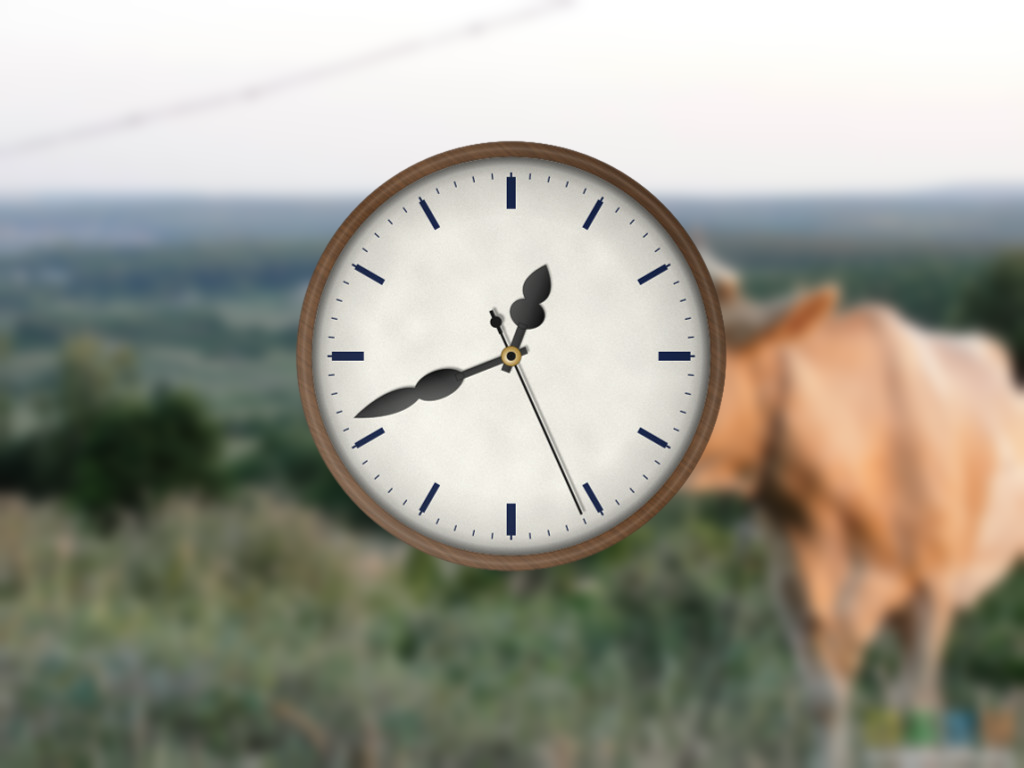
12:41:26
